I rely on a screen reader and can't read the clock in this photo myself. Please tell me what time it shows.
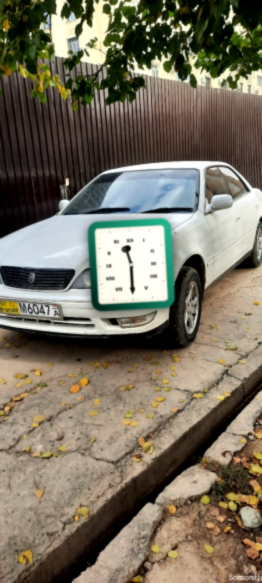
11:30
